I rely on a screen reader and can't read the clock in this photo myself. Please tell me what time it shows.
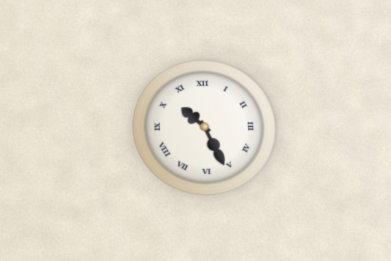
10:26
